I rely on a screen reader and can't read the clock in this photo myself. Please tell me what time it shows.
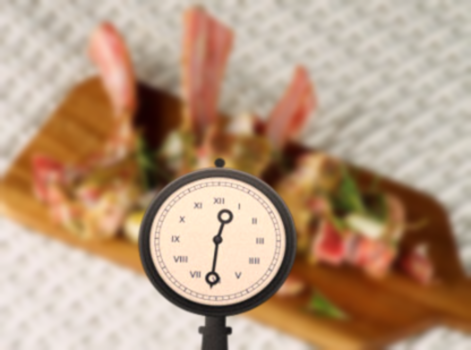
12:31
